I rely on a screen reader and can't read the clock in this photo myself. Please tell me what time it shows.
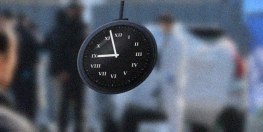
8:57
